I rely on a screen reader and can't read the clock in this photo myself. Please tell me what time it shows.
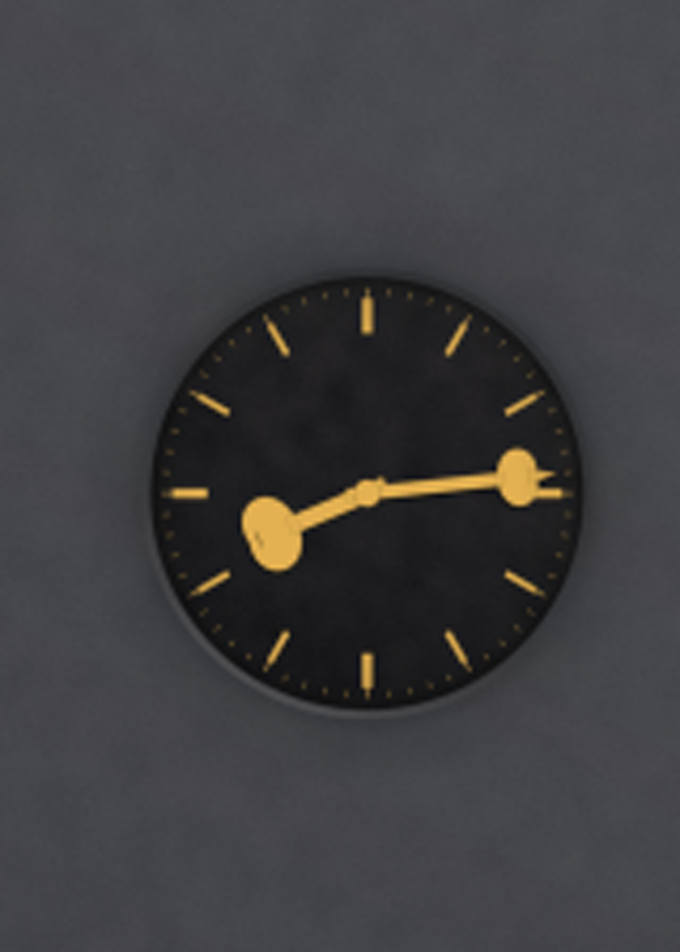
8:14
